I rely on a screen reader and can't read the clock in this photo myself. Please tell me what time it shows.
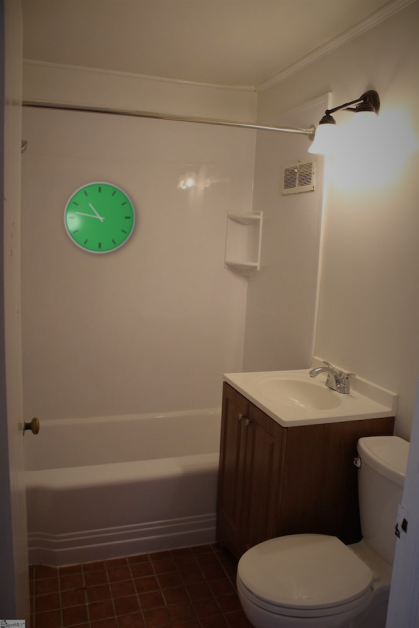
10:47
